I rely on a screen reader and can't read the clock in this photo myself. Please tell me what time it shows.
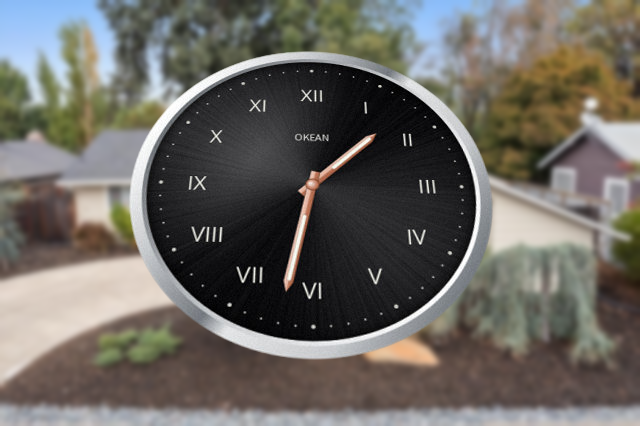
1:32
